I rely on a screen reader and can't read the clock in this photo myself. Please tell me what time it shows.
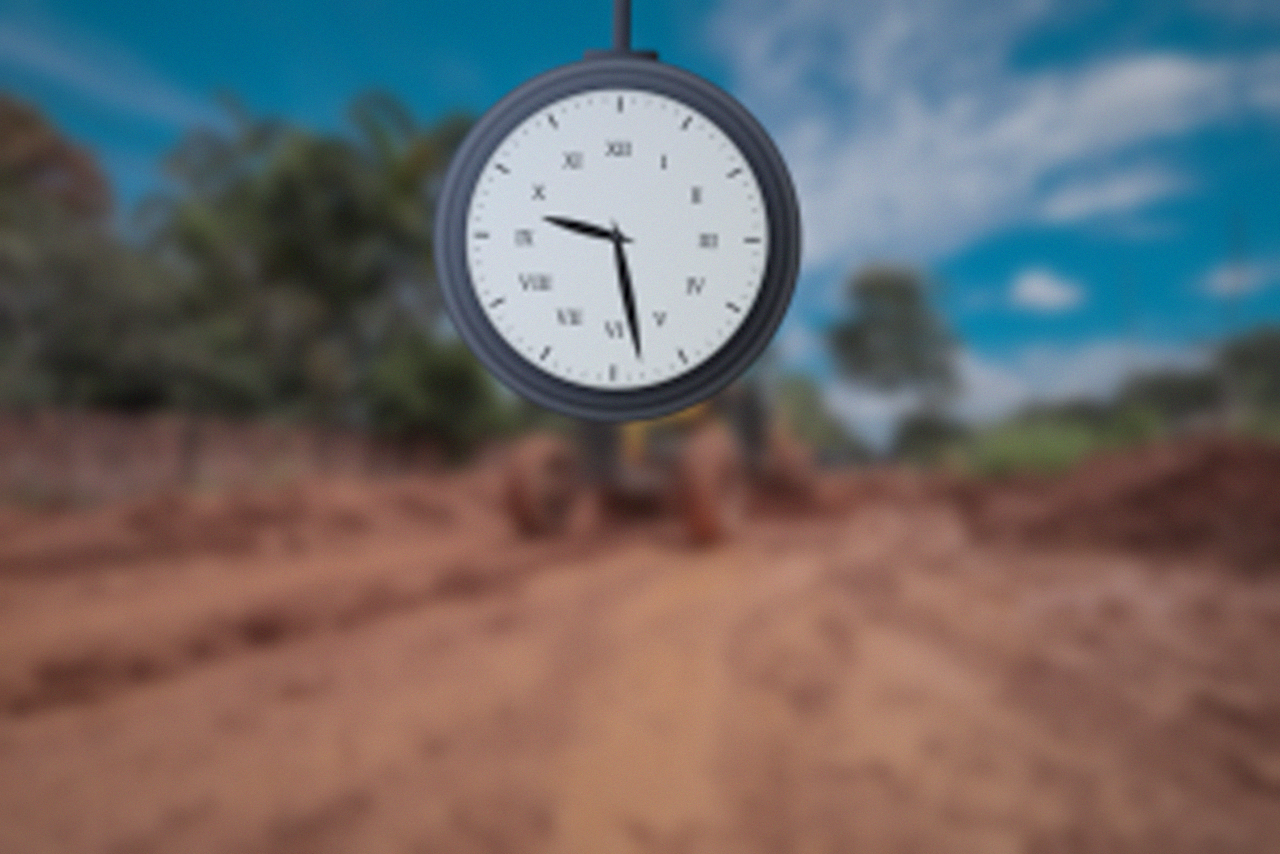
9:28
